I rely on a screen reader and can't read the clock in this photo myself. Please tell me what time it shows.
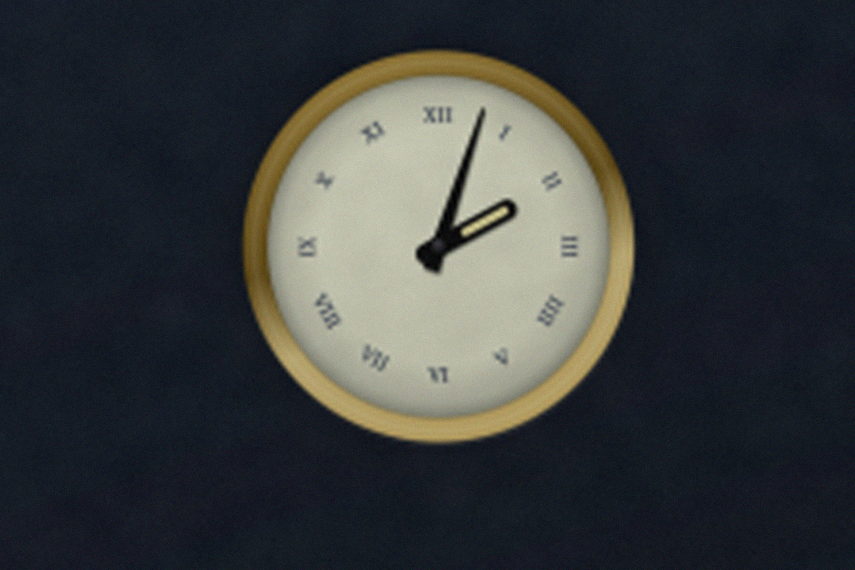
2:03
